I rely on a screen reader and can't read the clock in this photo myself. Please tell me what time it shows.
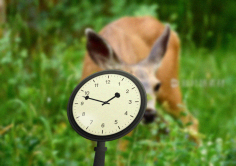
1:48
